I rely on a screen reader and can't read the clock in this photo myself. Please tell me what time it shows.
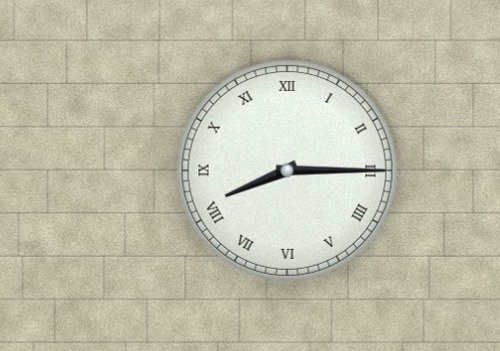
8:15
